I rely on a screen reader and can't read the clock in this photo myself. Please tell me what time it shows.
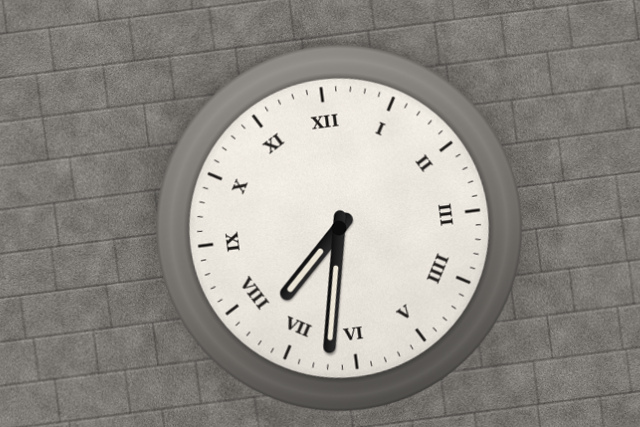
7:32
